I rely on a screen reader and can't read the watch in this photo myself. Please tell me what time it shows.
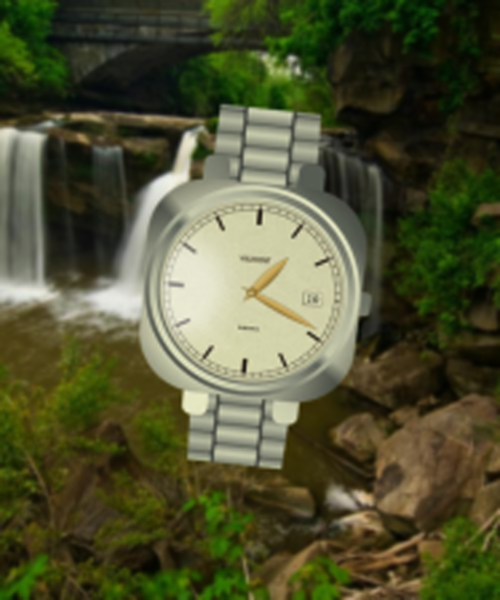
1:19
